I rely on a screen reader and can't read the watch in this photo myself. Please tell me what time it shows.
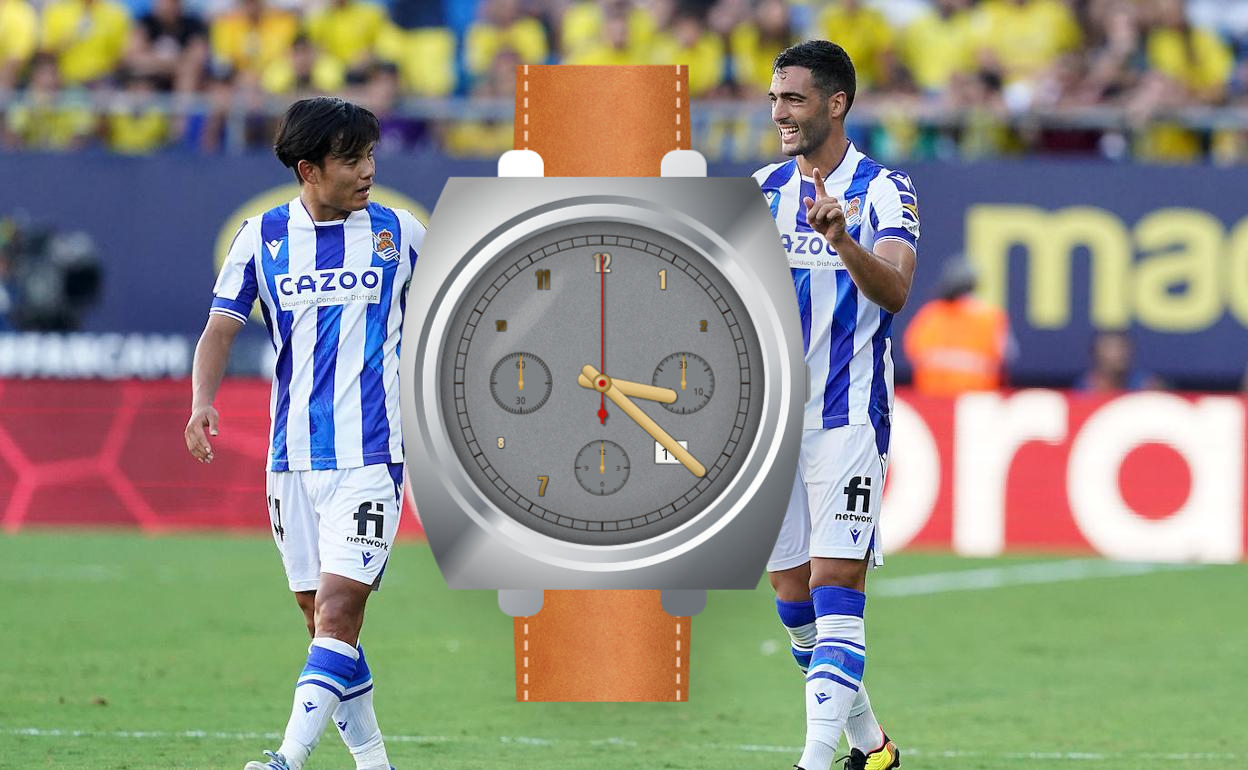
3:22
